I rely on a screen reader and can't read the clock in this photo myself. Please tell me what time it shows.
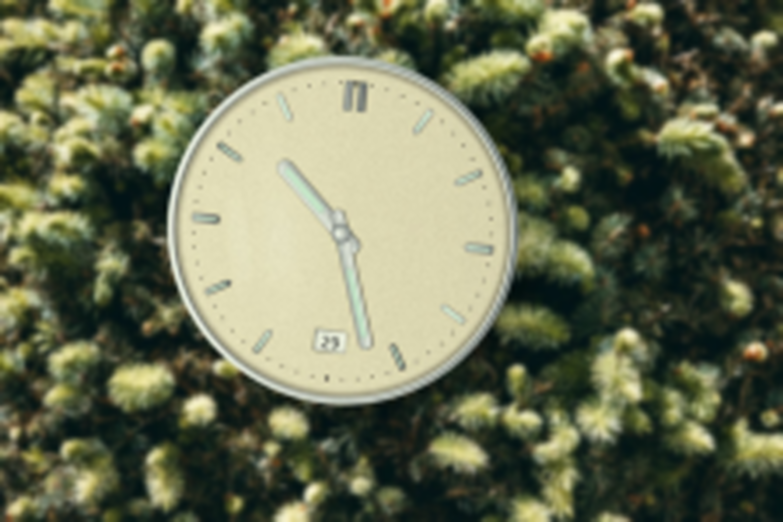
10:27
